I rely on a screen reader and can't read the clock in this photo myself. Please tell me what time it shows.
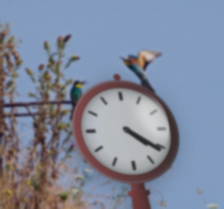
4:21
